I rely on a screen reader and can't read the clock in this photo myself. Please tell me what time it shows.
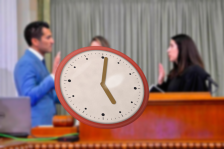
5:01
